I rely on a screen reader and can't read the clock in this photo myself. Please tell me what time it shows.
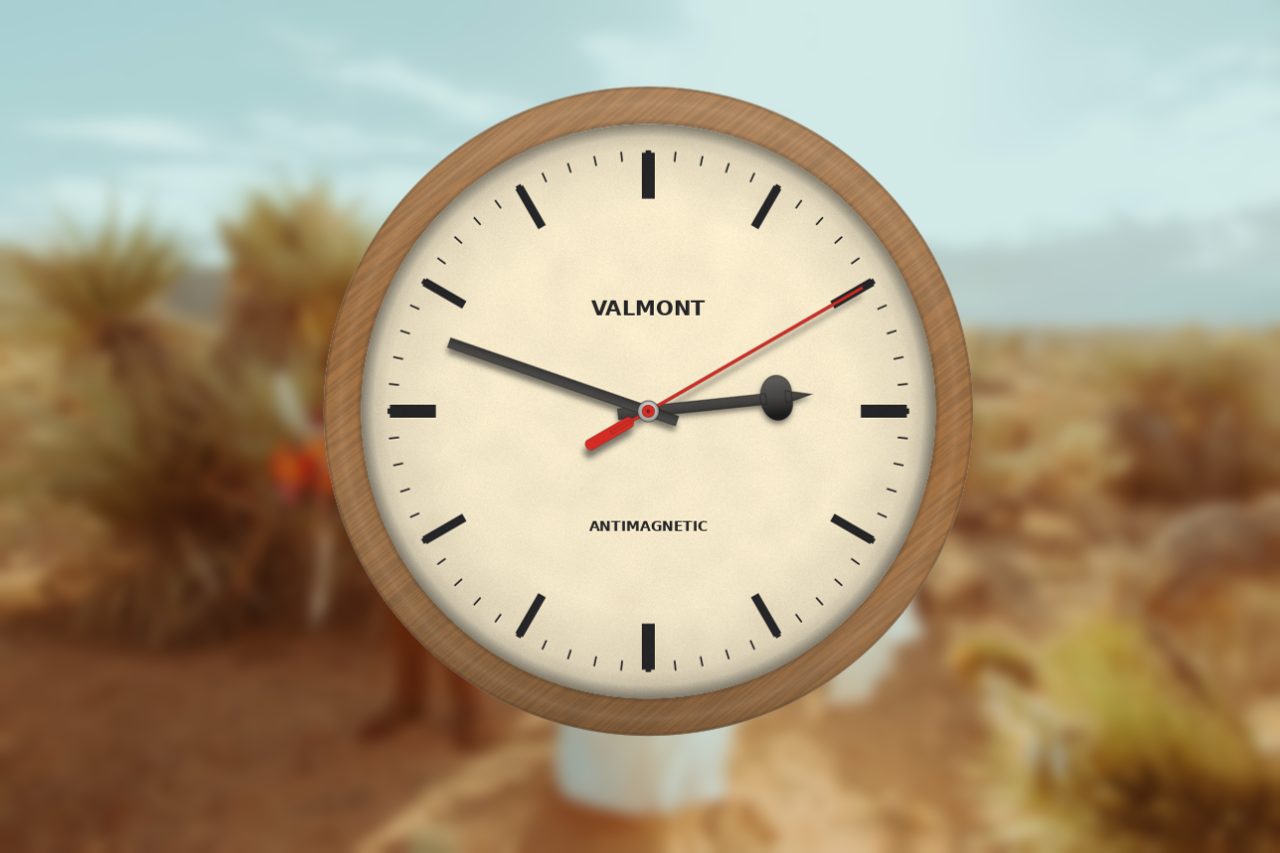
2:48:10
